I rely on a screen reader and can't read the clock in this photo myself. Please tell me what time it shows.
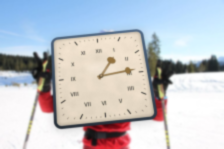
1:14
